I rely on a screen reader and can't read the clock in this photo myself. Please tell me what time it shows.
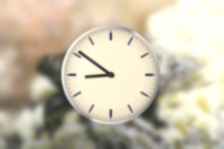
8:51
